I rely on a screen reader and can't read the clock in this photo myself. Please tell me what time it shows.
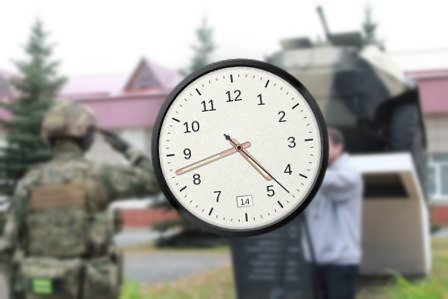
4:42:23
